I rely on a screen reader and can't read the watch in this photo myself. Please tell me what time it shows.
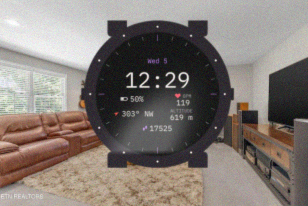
12:29
